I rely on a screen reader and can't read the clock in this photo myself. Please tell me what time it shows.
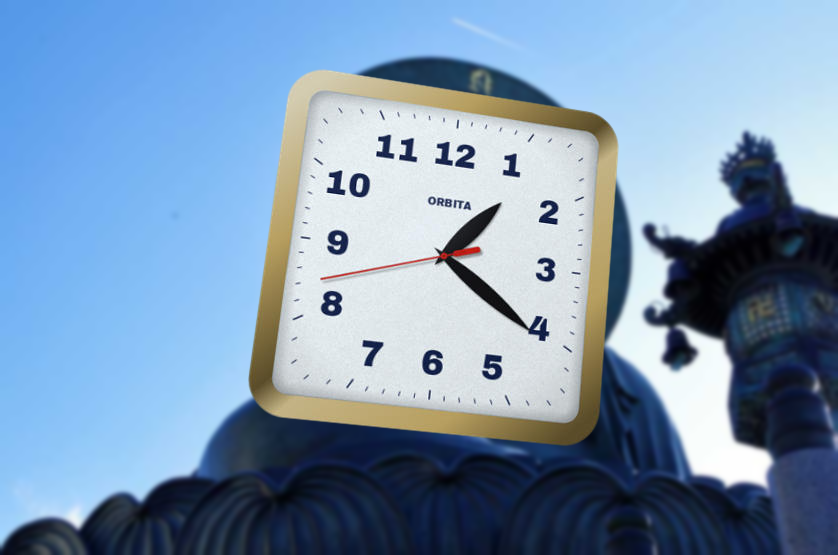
1:20:42
